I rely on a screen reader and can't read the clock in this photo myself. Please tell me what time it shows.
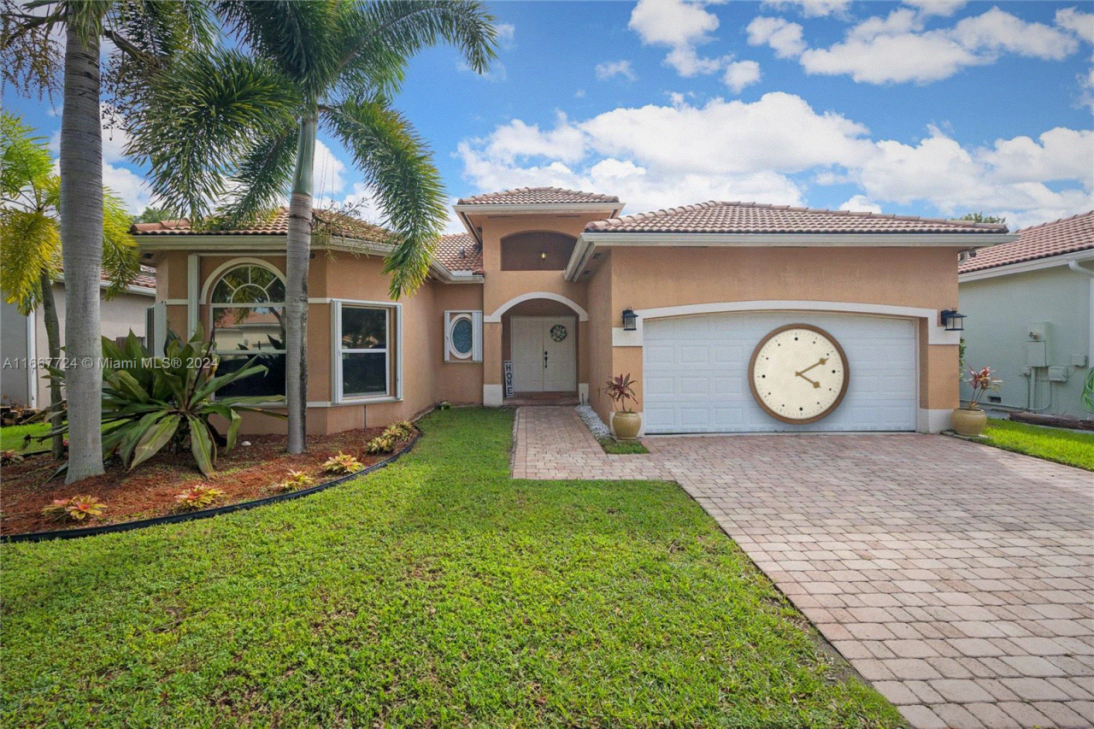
4:11
